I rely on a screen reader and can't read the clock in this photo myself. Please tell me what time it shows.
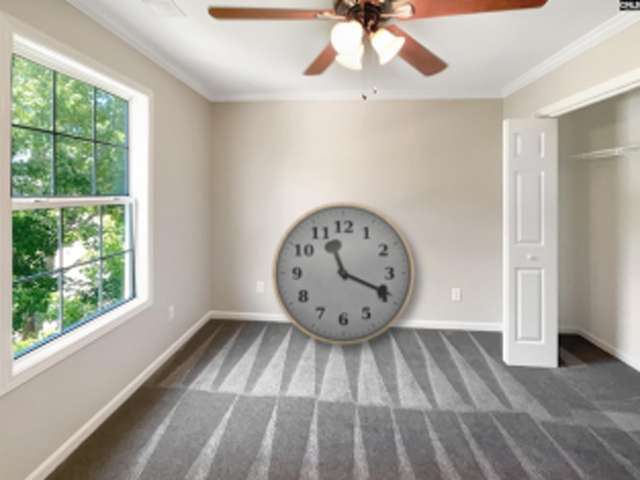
11:19
